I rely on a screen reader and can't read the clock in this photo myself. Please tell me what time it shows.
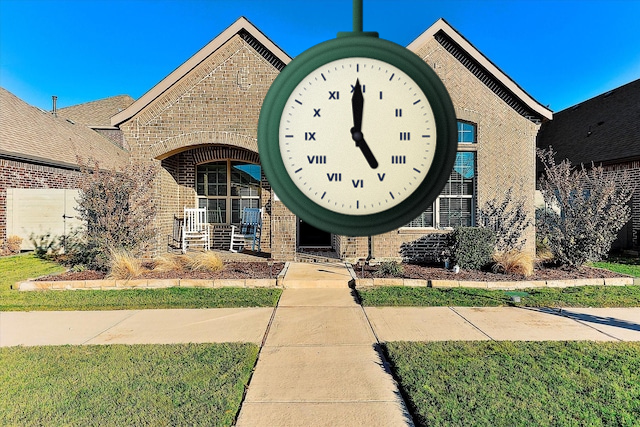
5:00
